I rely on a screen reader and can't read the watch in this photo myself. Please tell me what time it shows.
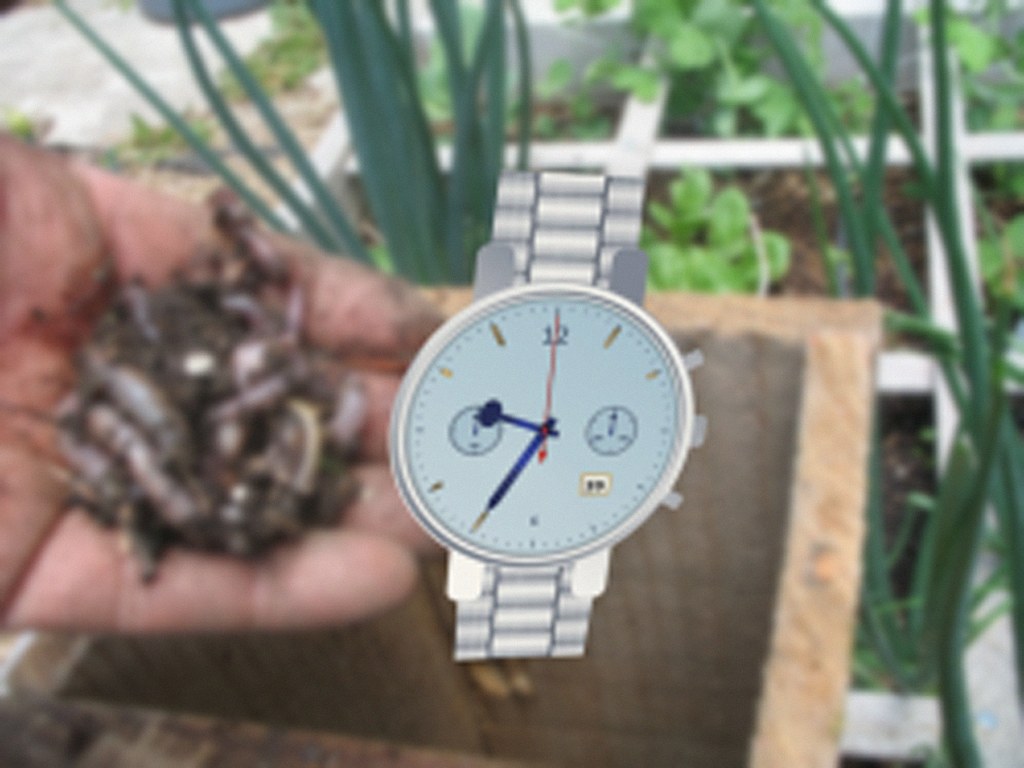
9:35
